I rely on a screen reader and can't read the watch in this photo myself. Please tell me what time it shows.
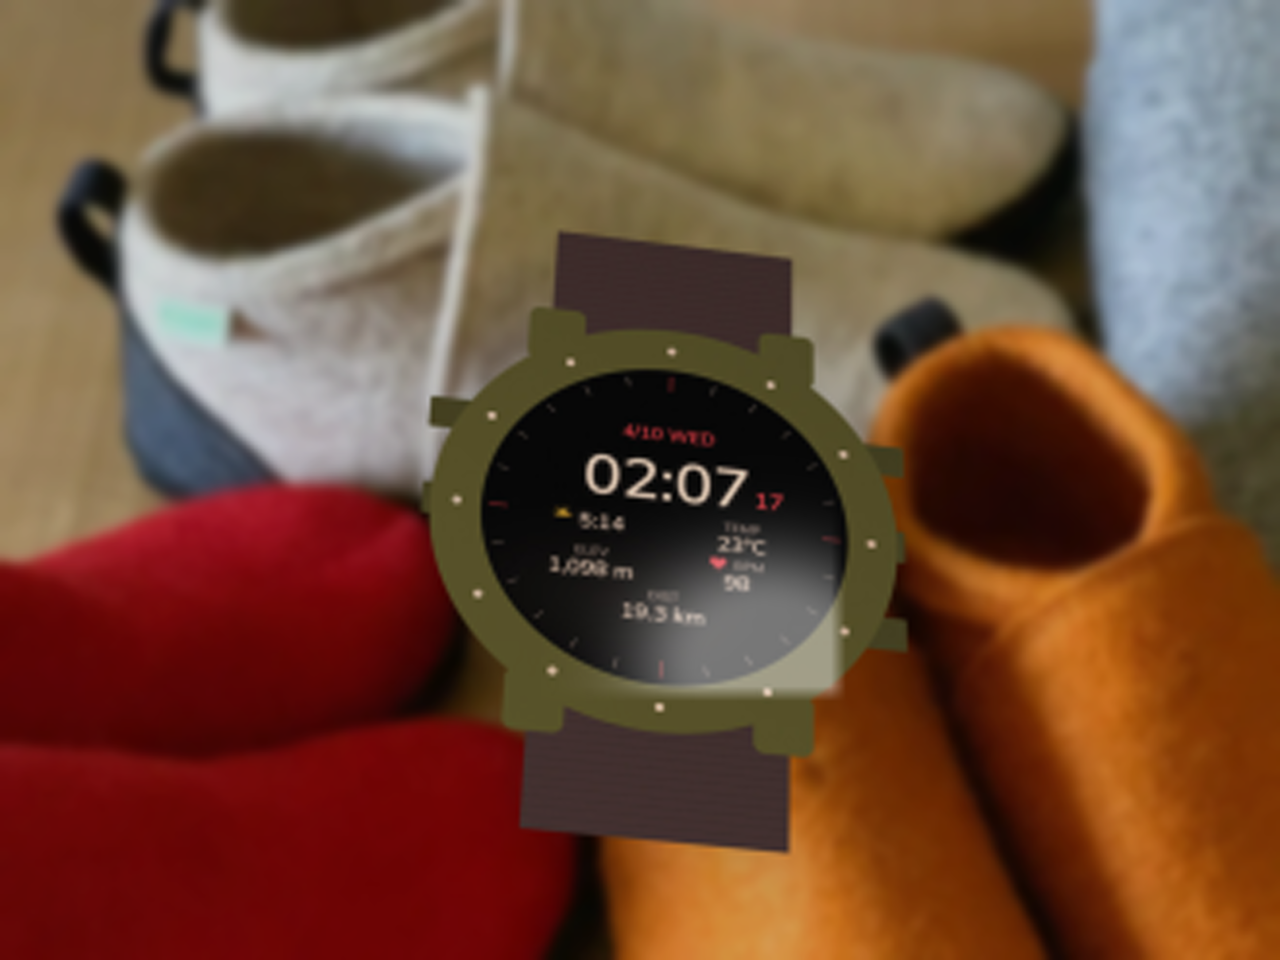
2:07
